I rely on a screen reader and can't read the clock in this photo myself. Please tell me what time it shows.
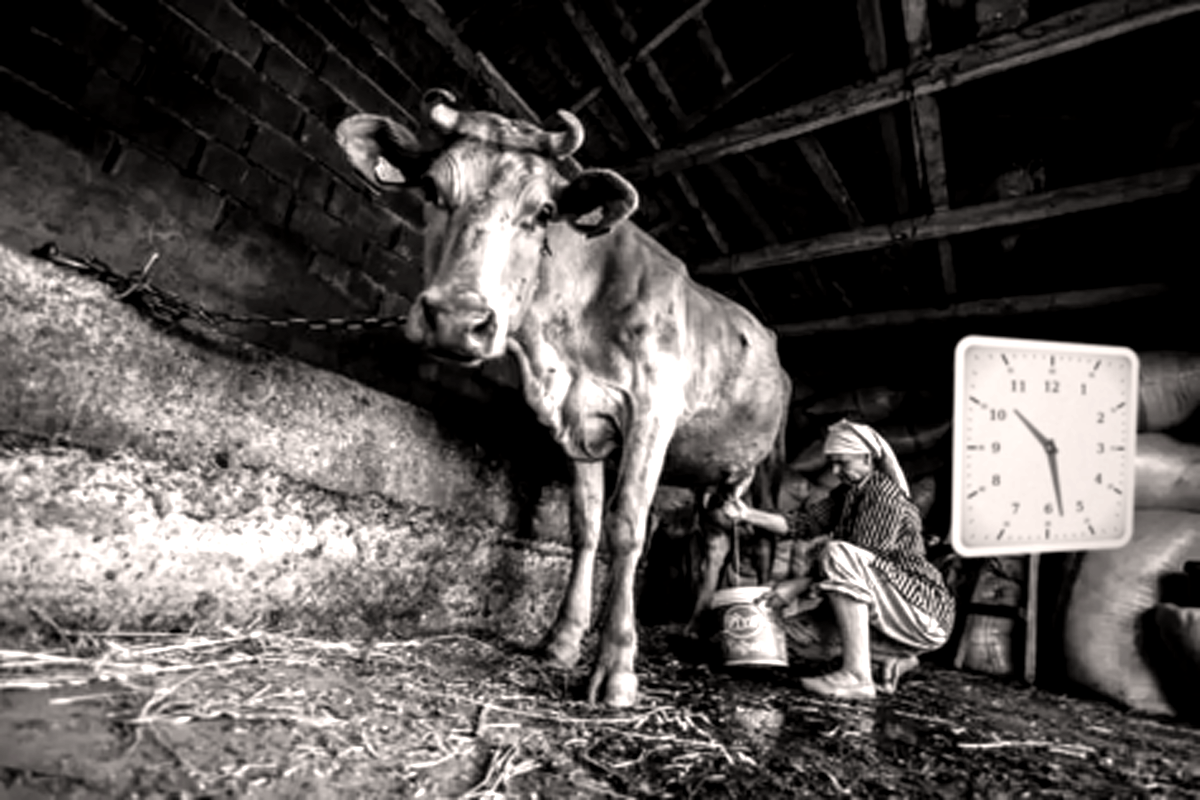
10:28
